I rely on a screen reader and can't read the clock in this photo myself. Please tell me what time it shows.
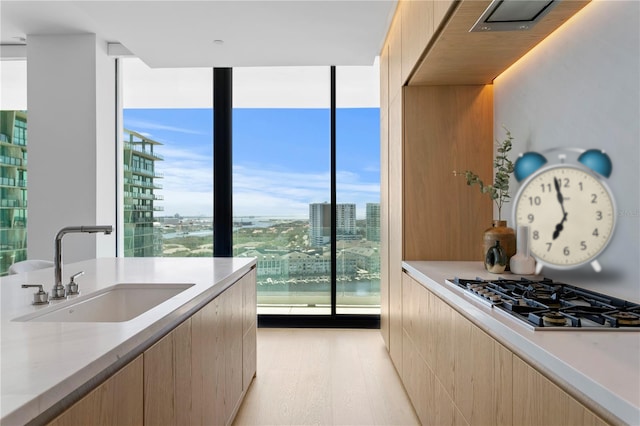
6:58
